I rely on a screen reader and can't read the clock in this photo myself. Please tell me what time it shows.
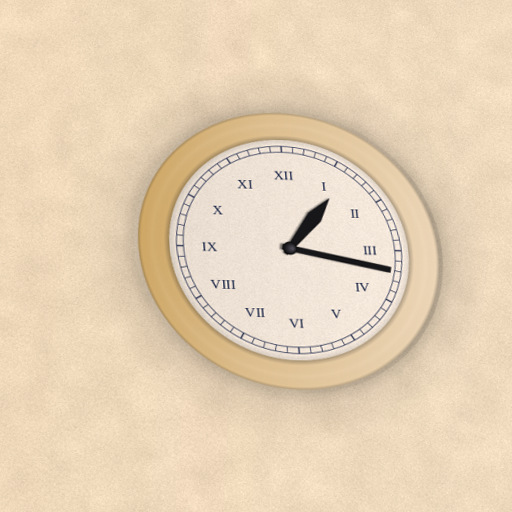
1:17
